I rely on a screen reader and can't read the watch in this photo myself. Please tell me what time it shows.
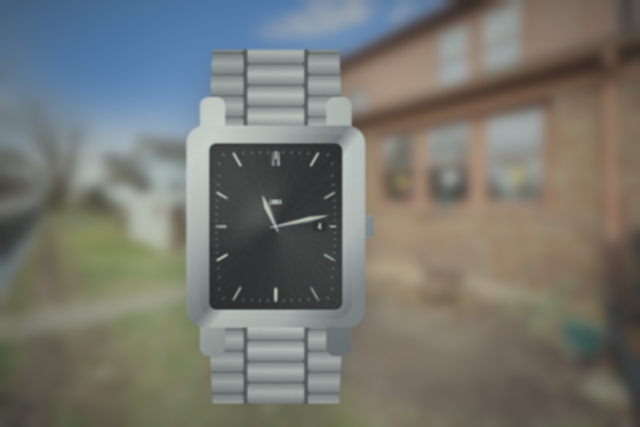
11:13
